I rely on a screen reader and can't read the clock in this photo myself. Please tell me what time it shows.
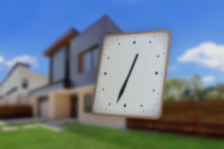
12:33
